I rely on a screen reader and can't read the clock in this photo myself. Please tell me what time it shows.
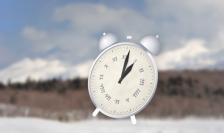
1:01
